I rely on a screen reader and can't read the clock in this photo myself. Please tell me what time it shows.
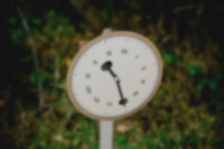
10:25
